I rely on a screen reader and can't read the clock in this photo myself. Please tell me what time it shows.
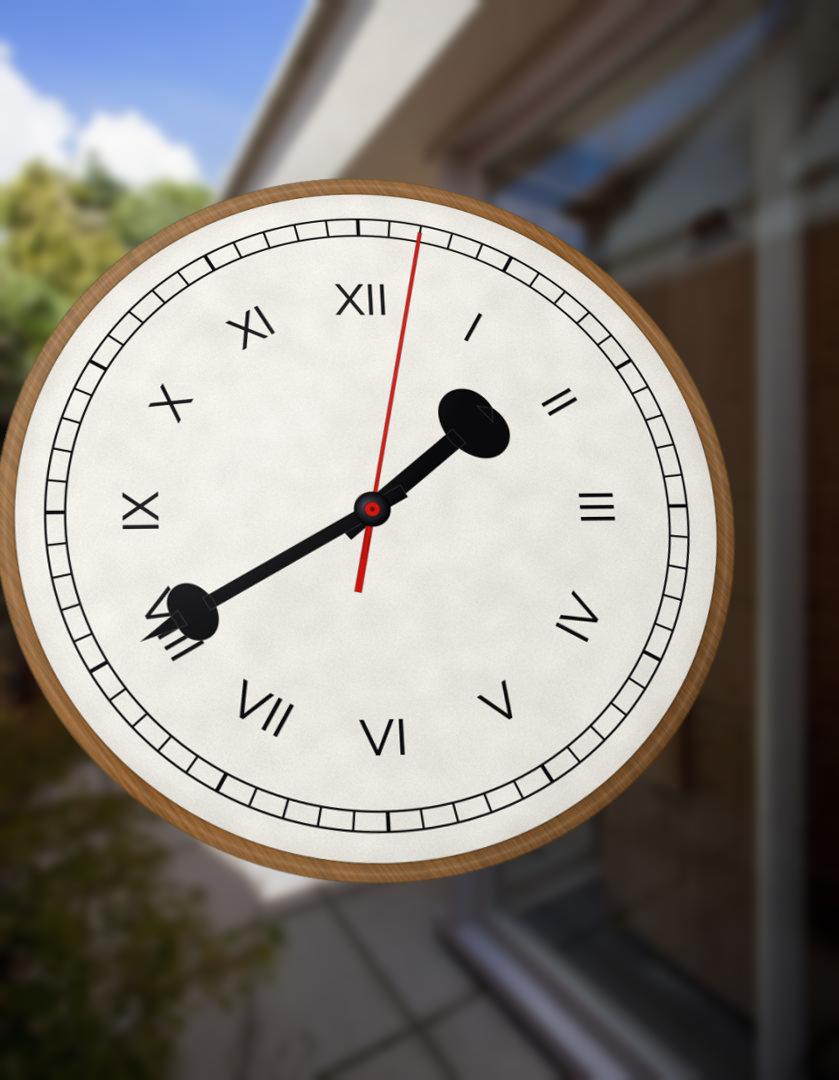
1:40:02
